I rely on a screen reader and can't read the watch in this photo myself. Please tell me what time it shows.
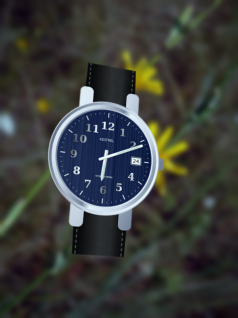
6:11
